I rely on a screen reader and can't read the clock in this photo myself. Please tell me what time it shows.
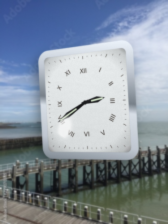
2:40
